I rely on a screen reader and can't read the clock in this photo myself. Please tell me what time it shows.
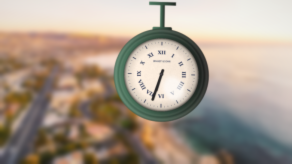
6:33
